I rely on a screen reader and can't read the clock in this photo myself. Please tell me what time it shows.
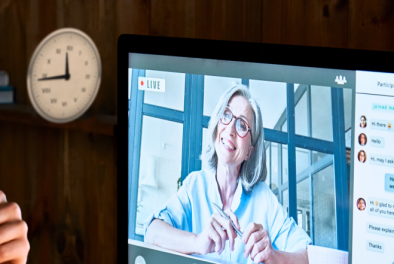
11:44
